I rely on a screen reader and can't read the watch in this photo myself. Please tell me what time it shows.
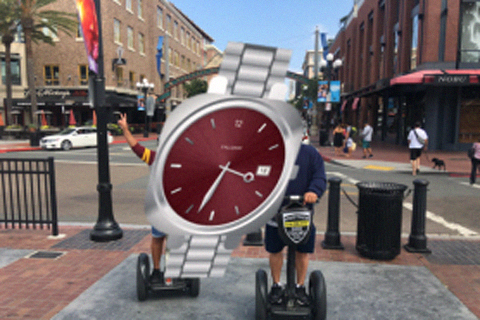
3:33
